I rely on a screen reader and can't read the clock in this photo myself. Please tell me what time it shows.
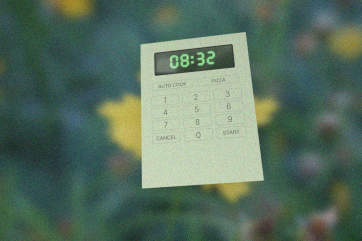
8:32
